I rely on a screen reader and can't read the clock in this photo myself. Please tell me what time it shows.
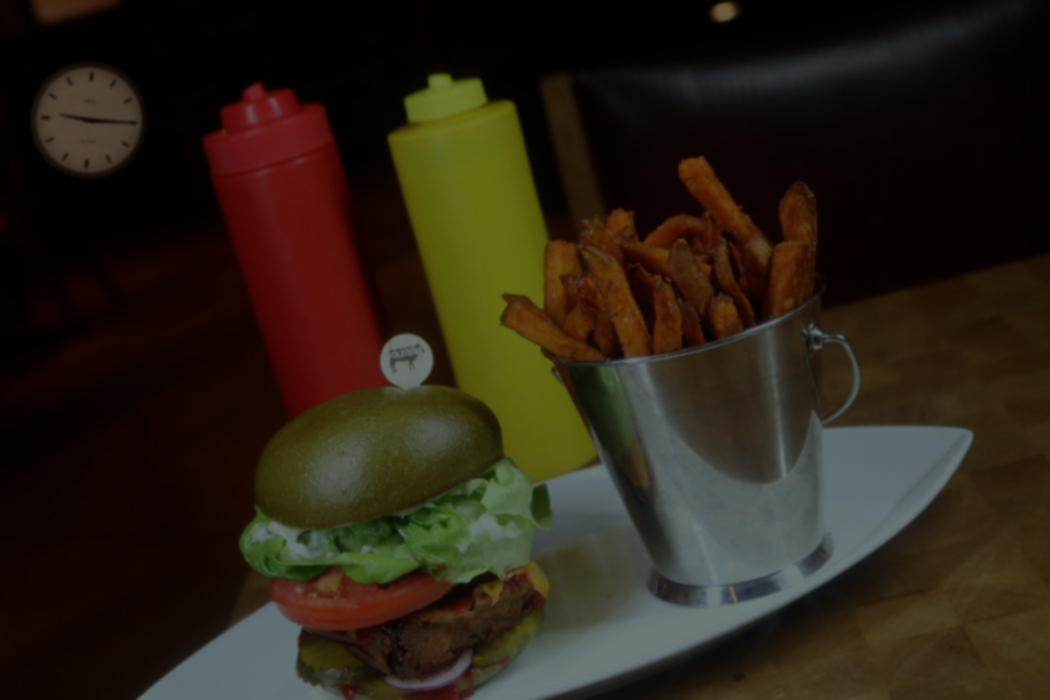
9:15
